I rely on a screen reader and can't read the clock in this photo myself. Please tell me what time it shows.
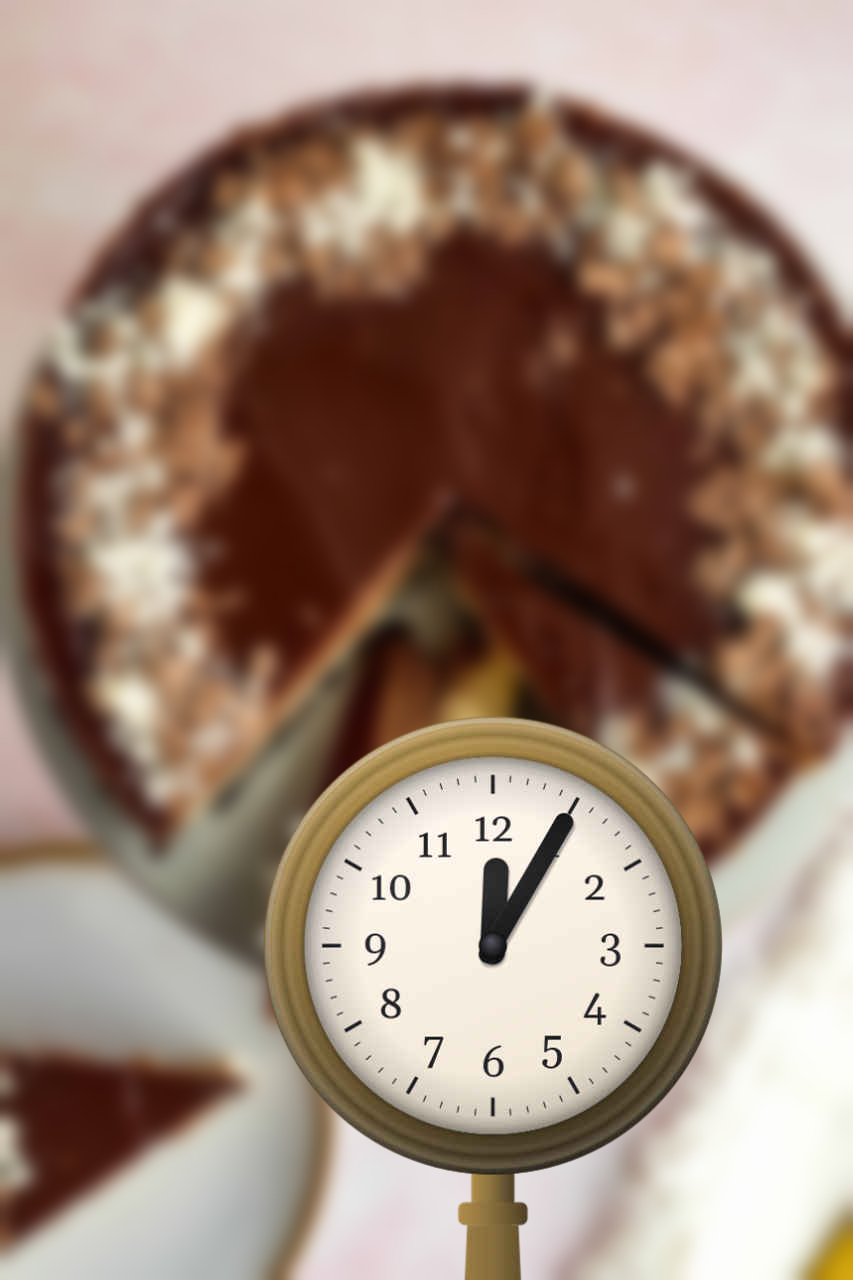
12:05
